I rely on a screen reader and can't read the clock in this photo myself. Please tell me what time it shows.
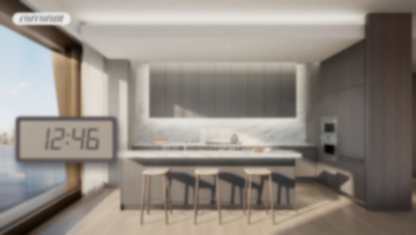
12:46
